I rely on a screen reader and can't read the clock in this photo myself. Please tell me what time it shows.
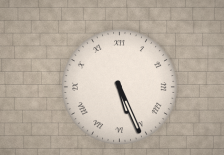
5:26
